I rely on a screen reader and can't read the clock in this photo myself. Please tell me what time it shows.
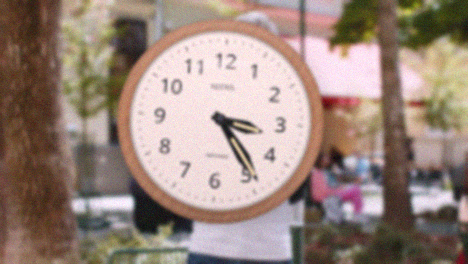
3:24
